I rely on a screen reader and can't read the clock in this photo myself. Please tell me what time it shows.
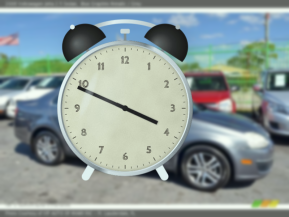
3:49
